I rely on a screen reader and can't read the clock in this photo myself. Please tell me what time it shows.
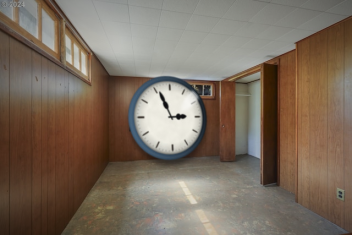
2:56
